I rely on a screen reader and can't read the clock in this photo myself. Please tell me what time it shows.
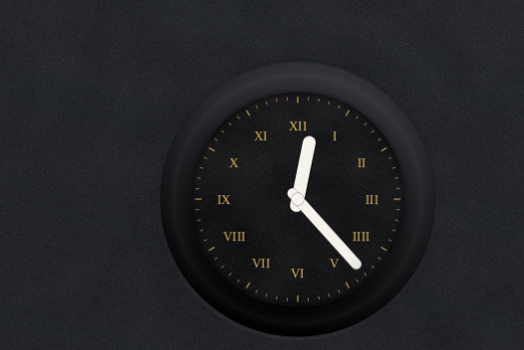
12:23
